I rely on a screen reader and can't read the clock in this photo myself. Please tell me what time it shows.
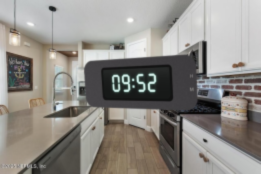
9:52
